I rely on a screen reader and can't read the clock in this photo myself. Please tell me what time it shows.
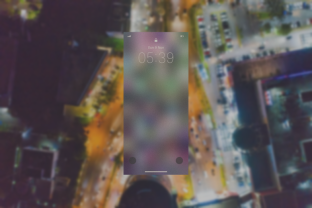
5:39
